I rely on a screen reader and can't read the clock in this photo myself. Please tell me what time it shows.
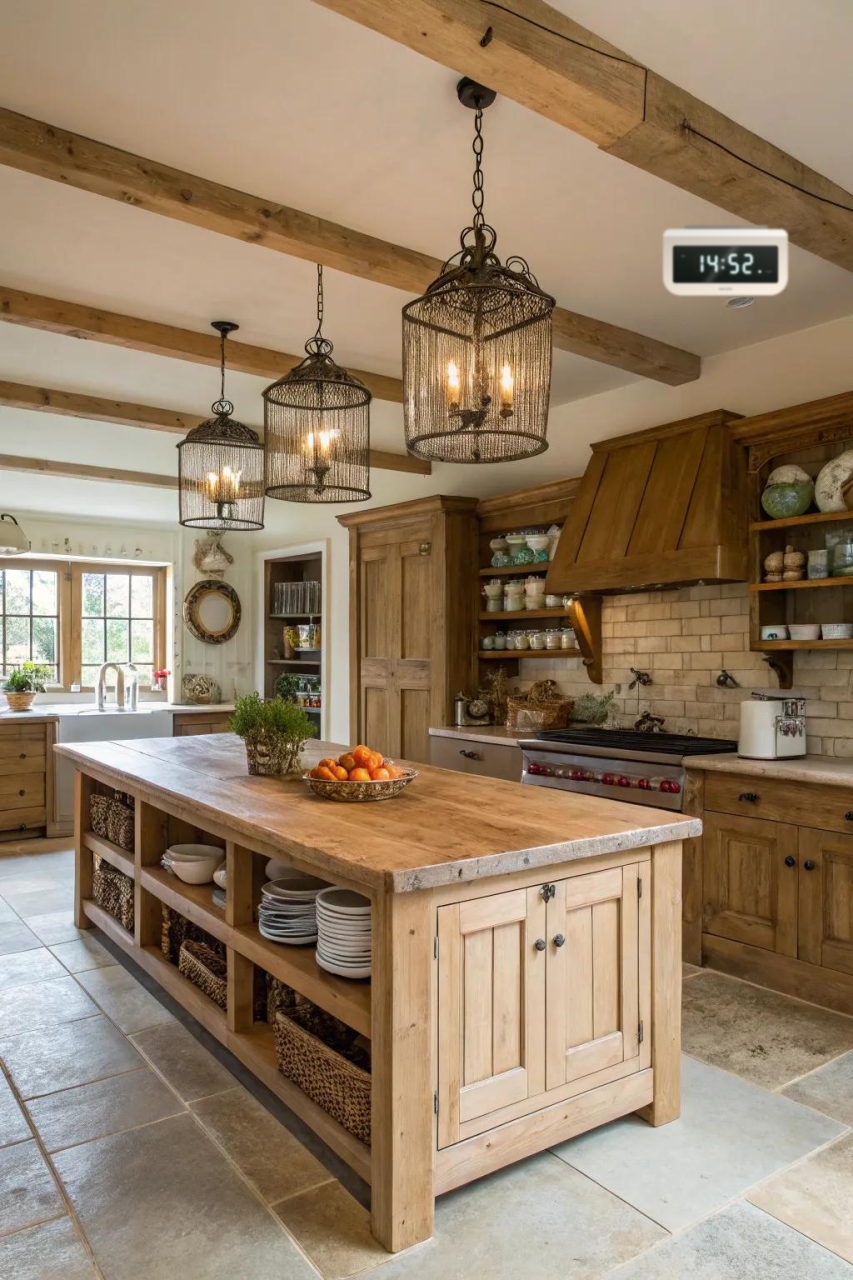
14:52
